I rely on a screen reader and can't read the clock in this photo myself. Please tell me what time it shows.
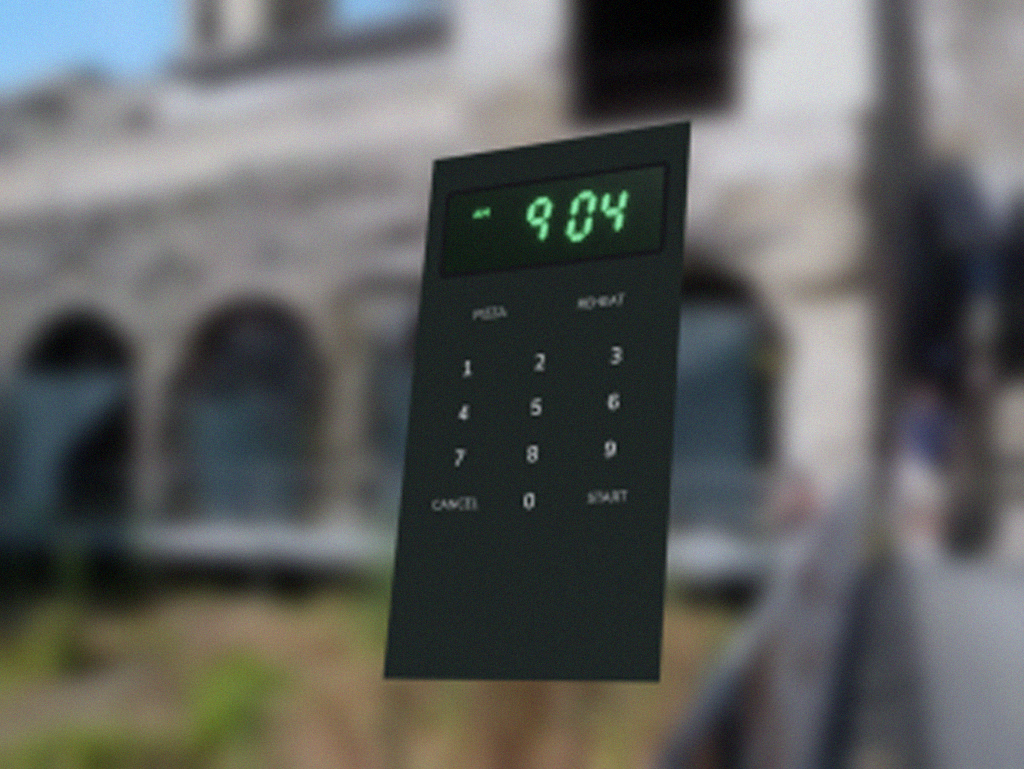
9:04
